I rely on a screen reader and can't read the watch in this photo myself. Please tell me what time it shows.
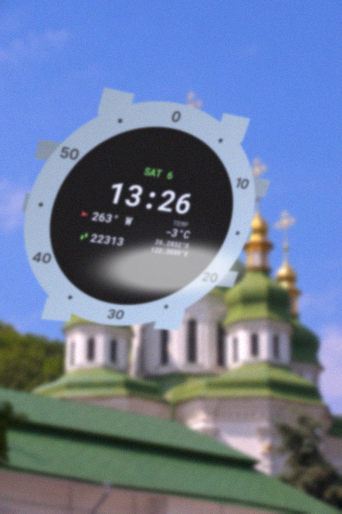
13:26
